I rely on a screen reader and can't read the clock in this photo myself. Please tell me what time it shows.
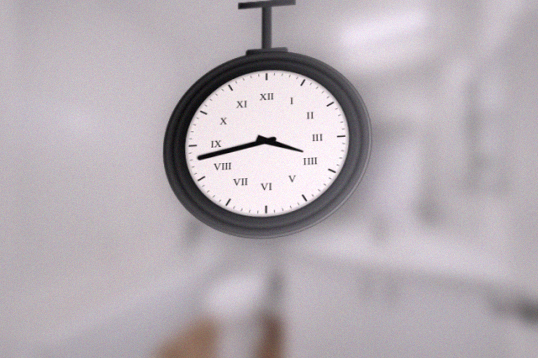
3:43
